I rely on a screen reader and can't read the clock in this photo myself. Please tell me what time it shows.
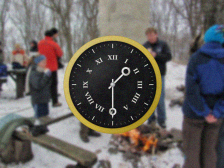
1:30
